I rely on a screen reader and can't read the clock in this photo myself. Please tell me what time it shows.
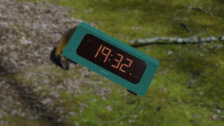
19:32
